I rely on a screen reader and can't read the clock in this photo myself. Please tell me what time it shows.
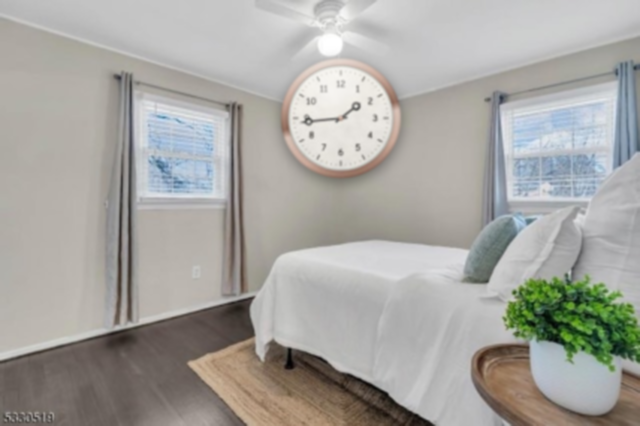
1:44
